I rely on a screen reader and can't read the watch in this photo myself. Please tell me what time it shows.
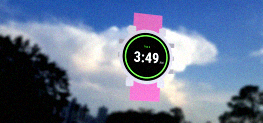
3:49
